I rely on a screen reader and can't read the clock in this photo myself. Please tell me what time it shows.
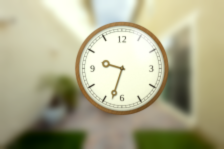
9:33
